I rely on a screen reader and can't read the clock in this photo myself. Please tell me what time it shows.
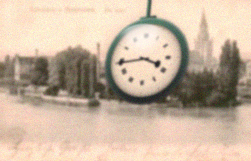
3:44
